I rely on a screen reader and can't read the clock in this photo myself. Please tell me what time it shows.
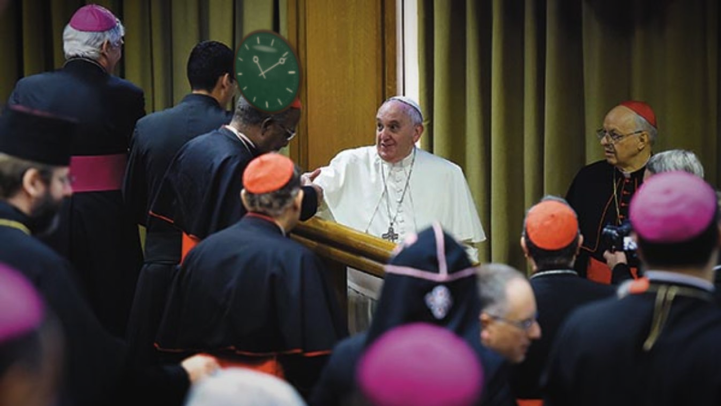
11:11
